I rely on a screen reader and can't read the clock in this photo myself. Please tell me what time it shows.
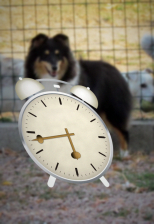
5:43
